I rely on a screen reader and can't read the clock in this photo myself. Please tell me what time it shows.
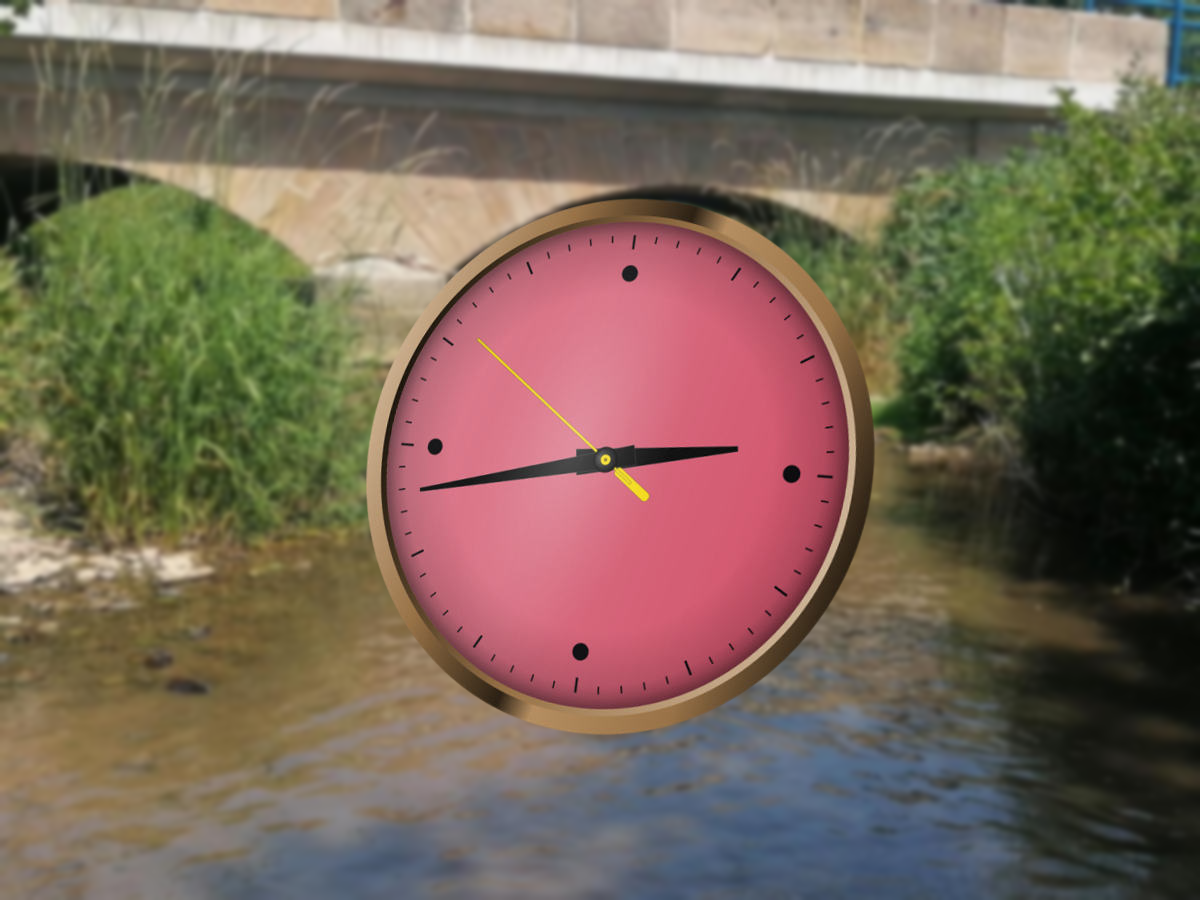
2:42:51
